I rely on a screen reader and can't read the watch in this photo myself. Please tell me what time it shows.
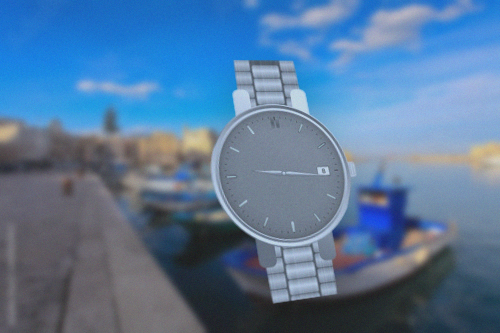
9:16
